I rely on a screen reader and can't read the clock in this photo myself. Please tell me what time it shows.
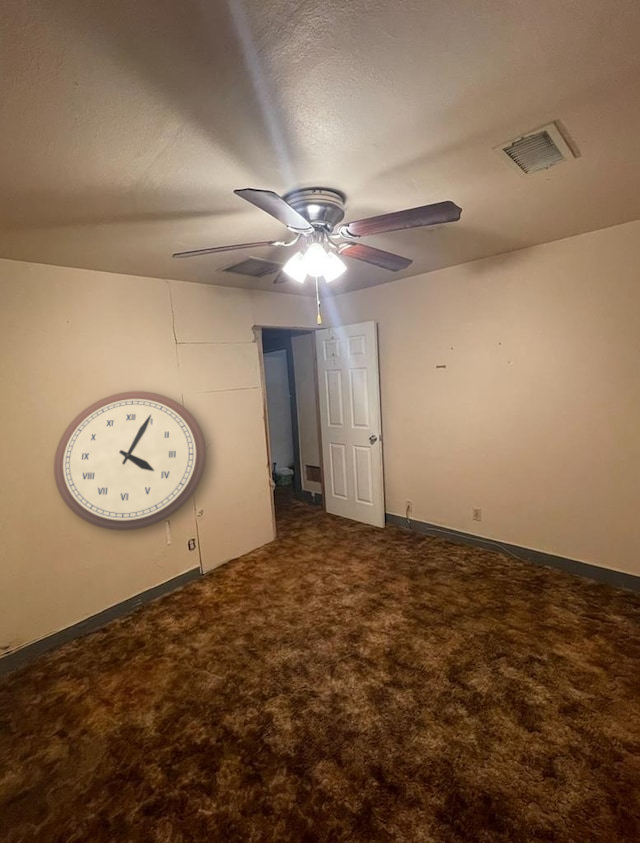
4:04
